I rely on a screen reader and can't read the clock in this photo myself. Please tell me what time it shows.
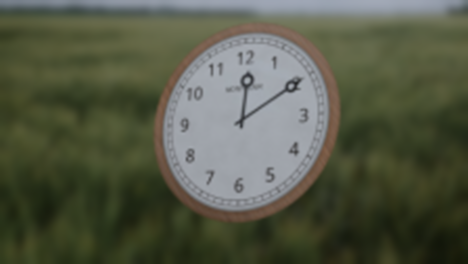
12:10
